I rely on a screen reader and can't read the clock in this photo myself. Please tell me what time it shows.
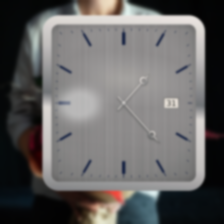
1:23
